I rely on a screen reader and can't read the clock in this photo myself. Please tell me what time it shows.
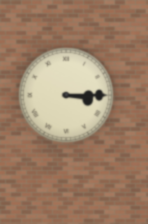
3:15
